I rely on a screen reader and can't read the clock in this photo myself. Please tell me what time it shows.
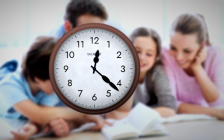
12:22
